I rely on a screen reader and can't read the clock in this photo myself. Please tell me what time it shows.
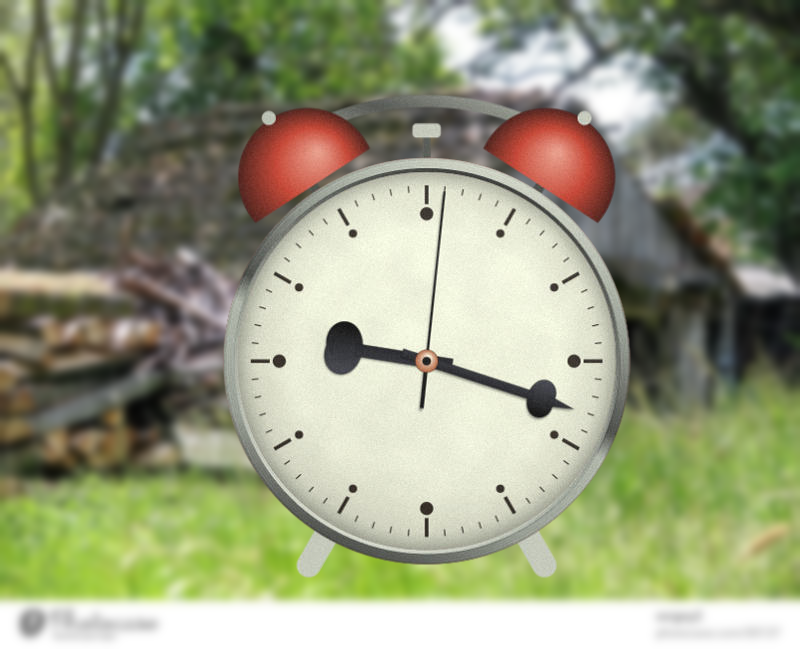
9:18:01
